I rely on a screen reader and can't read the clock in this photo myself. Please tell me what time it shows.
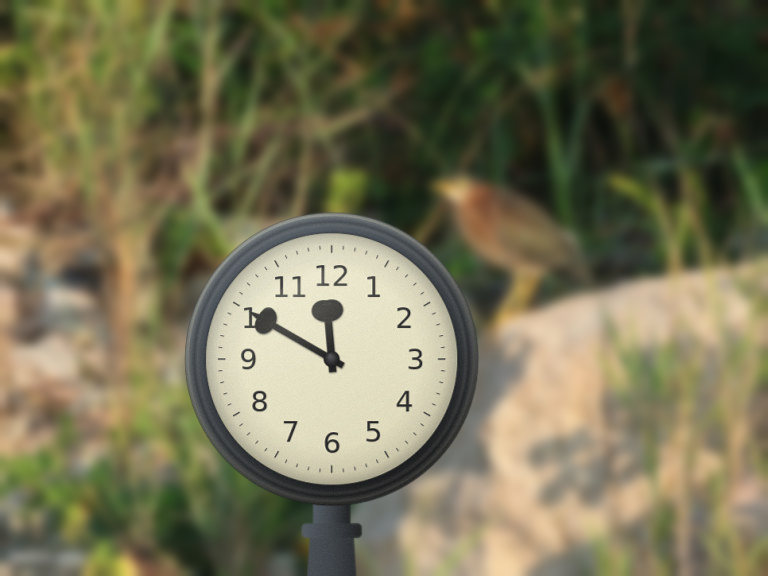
11:50
